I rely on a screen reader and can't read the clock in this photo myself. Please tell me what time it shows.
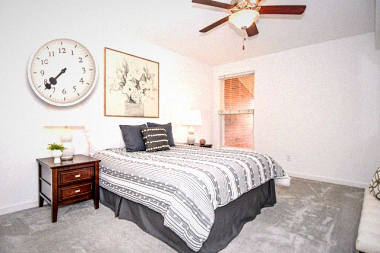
7:38
